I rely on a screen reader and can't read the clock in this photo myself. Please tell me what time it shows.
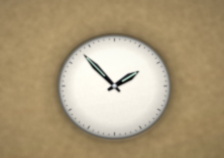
1:53
